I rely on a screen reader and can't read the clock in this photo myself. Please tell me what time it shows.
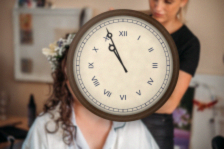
10:56
